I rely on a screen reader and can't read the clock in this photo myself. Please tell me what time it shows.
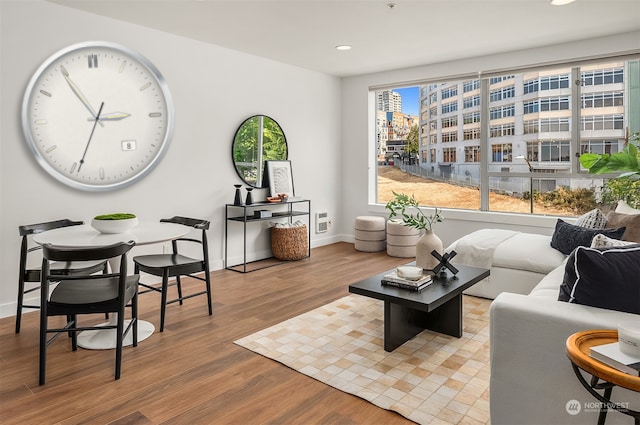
2:54:34
